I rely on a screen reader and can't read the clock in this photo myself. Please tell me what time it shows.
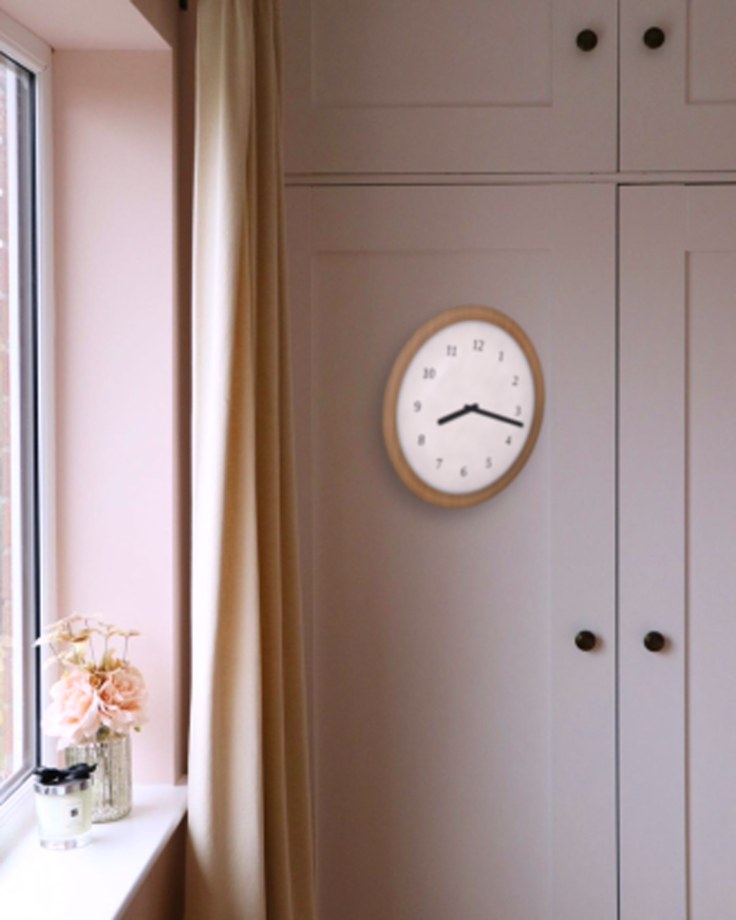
8:17
